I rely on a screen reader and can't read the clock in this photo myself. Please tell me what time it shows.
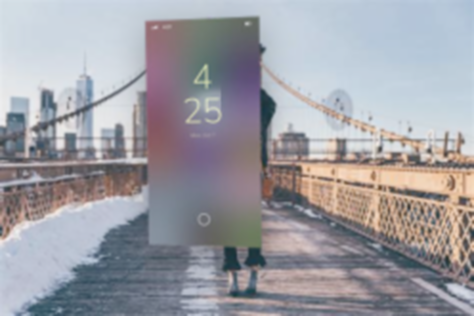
4:25
